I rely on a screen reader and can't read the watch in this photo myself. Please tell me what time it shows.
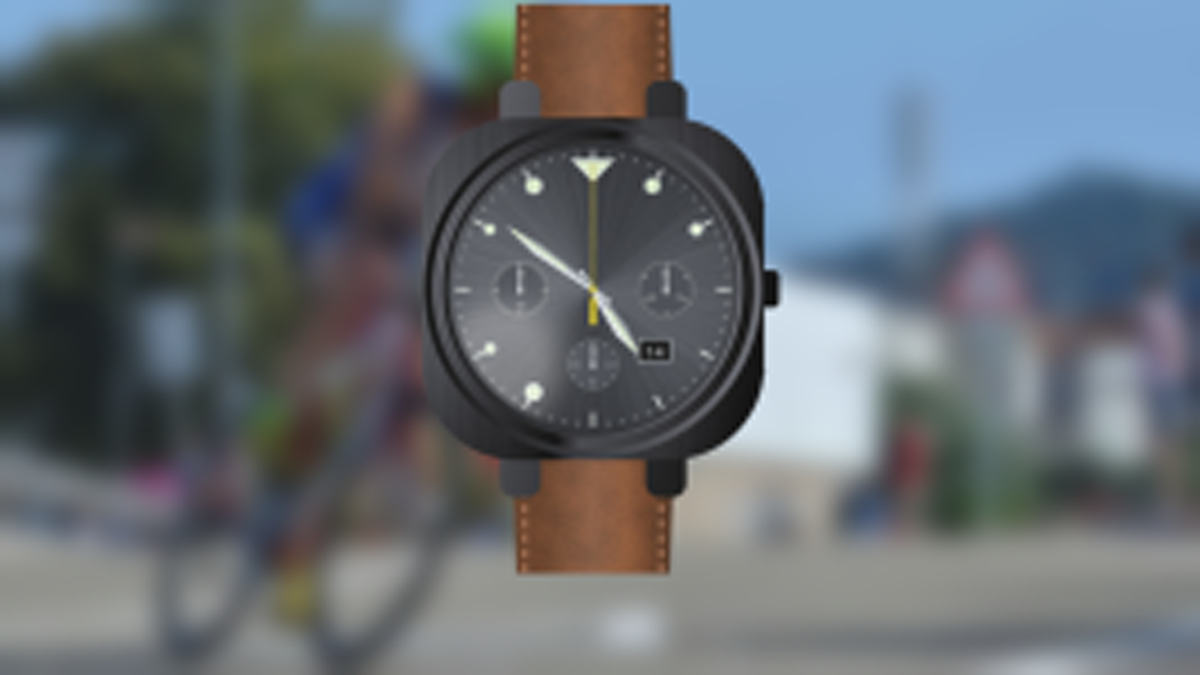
4:51
